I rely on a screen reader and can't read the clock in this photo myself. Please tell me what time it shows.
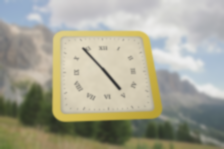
4:54
